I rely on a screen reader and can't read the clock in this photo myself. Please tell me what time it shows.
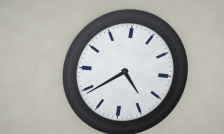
4:39
